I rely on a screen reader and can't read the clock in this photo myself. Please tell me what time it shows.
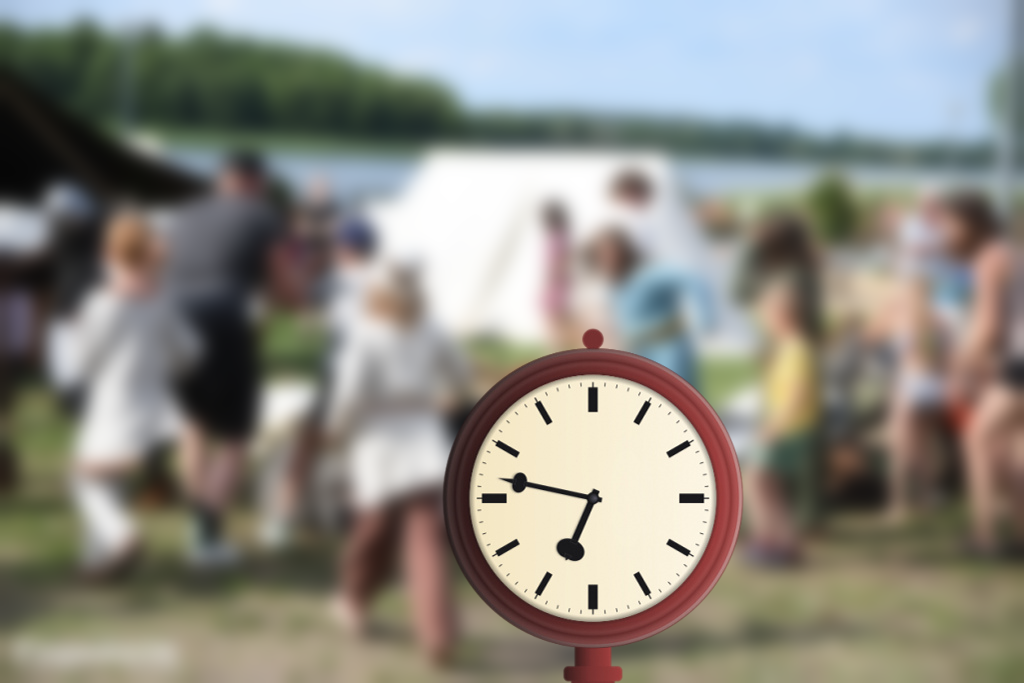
6:47
